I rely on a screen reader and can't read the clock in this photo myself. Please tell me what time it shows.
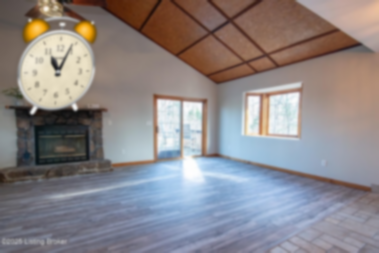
11:04
